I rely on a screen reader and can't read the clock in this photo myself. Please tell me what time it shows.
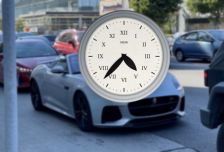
4:37
